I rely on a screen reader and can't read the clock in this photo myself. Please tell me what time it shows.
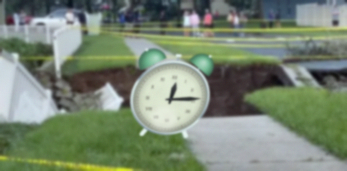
12:14
